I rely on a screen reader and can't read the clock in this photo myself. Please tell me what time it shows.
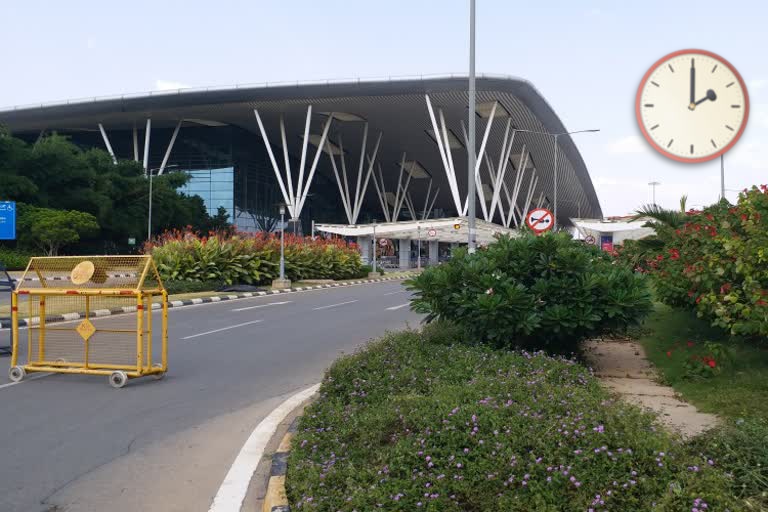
2:00
